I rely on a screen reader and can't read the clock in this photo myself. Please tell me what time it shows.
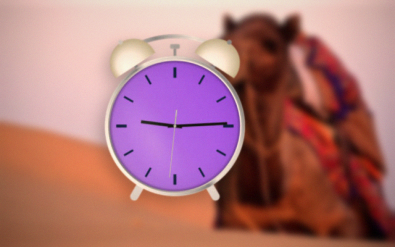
9:14:31
